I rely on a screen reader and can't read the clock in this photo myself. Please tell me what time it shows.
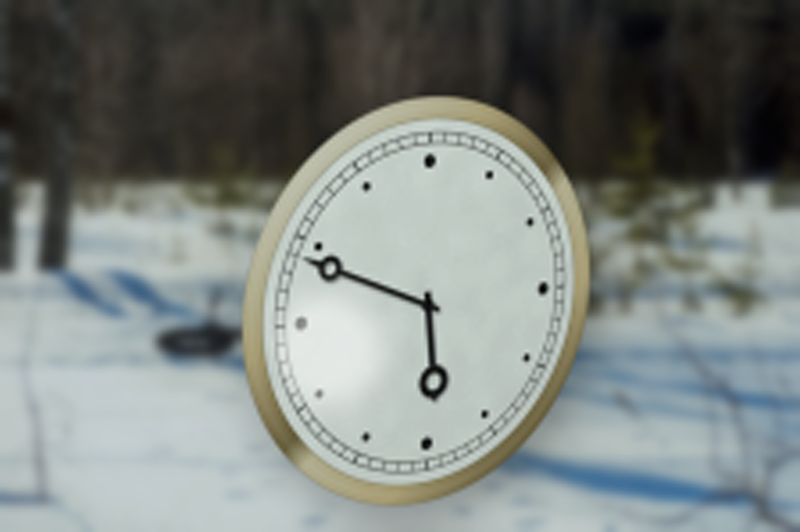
5:49
